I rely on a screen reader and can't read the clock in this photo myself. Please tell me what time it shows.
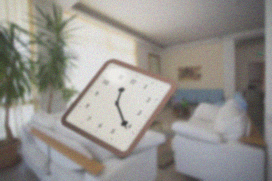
11:21
